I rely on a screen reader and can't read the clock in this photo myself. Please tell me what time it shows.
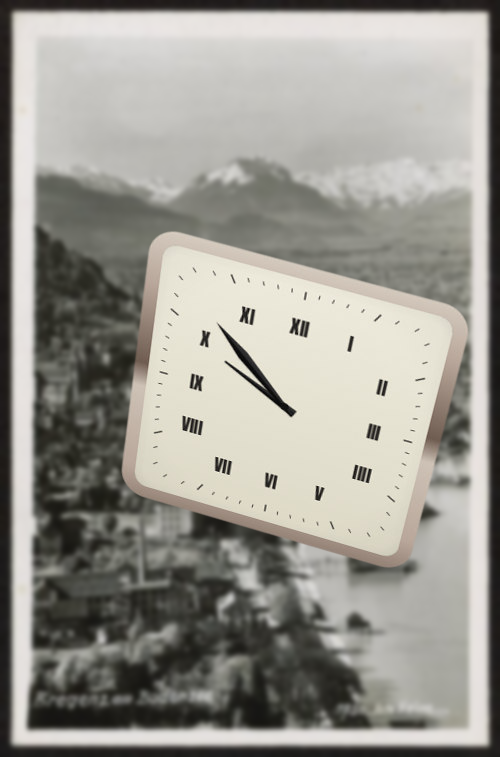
9:52
